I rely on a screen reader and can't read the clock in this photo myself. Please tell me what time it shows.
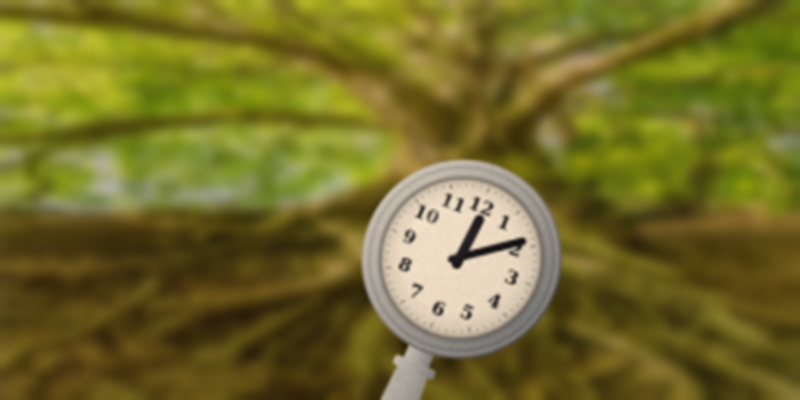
12:09
